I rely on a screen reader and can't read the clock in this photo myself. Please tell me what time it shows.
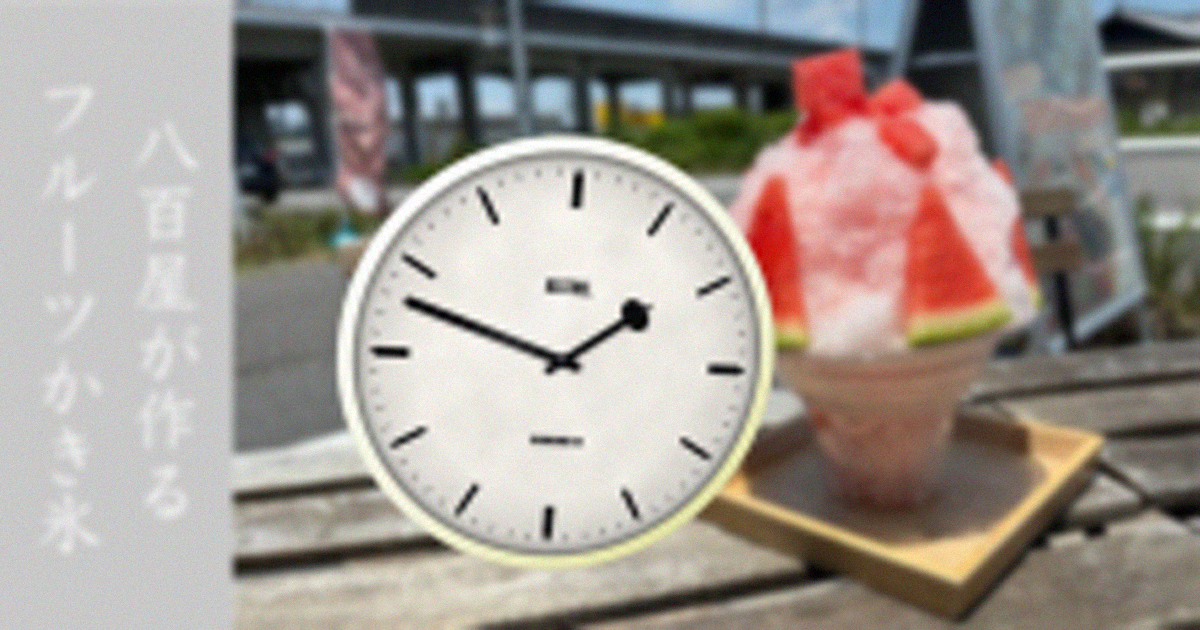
1:48
